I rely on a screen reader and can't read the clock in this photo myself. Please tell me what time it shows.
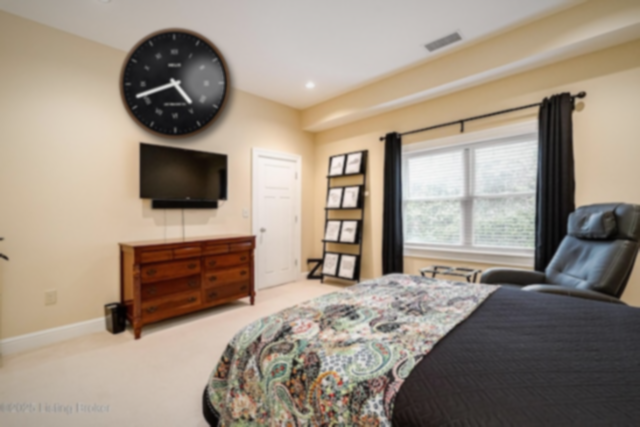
4:42
